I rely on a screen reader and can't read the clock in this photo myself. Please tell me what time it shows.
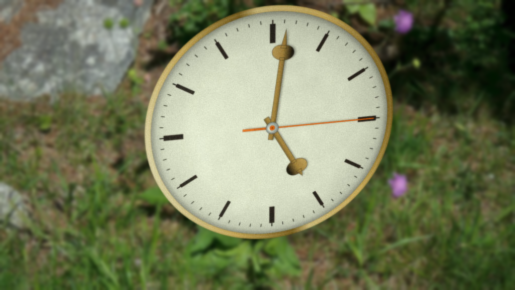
5:01:15
